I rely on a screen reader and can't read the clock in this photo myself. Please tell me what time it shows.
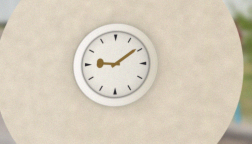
9:09
